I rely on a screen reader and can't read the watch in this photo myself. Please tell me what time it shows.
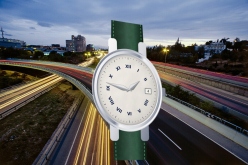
1:47
